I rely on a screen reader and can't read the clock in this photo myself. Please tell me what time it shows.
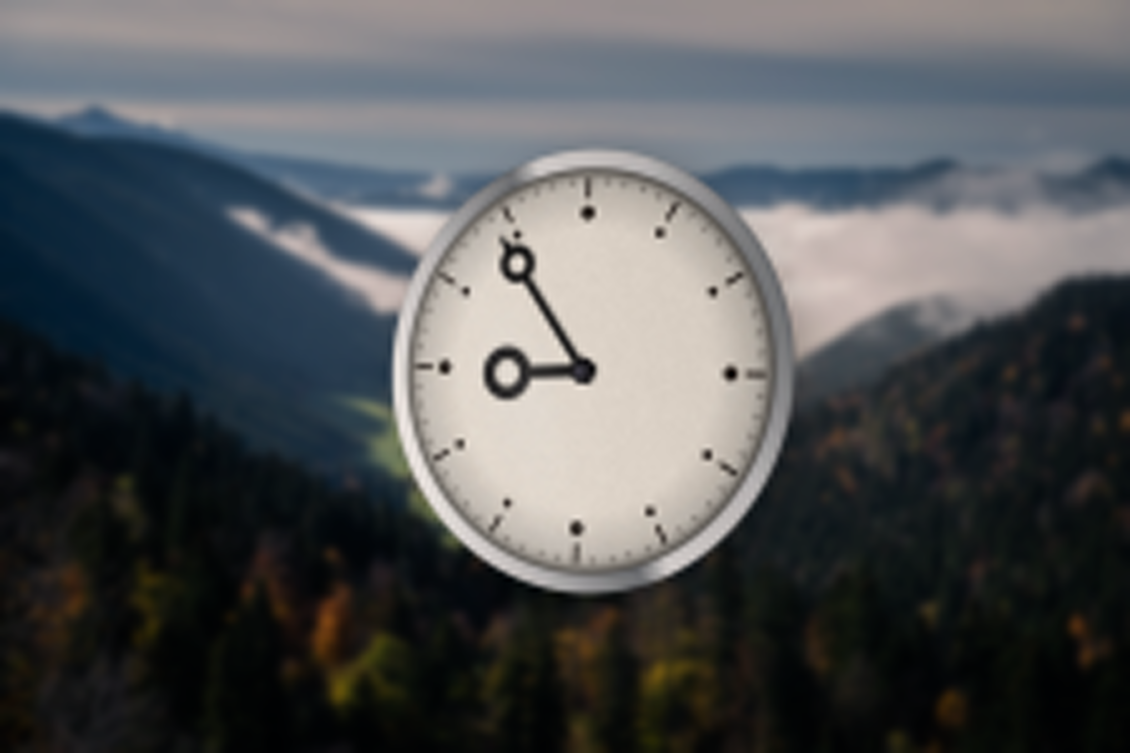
8:54
